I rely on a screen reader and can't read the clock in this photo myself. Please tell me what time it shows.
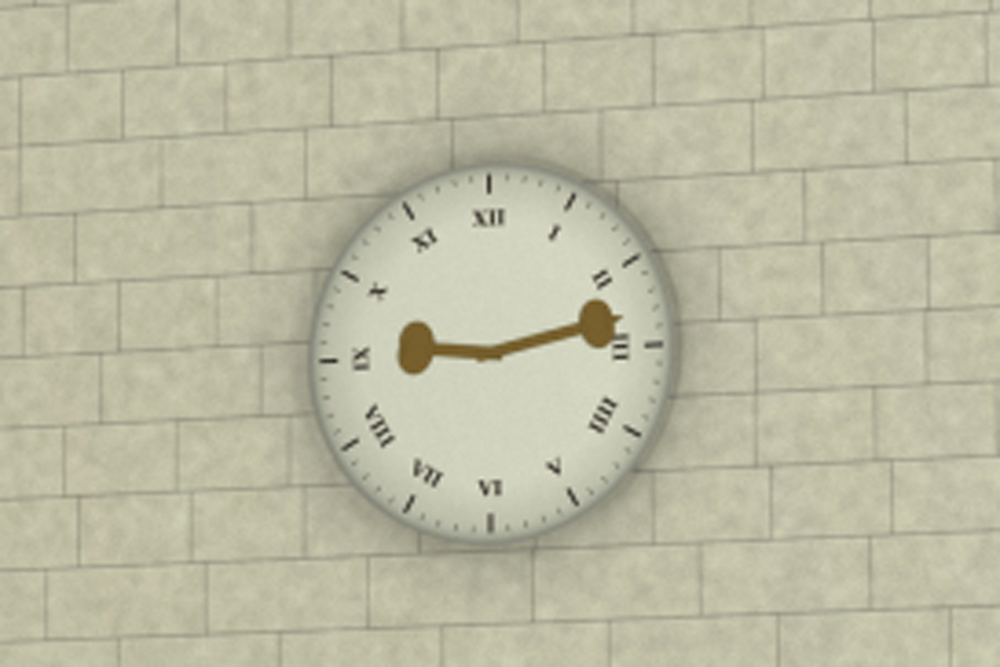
9:13
